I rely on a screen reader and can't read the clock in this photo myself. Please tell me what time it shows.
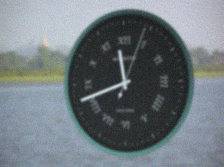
11:42:04
